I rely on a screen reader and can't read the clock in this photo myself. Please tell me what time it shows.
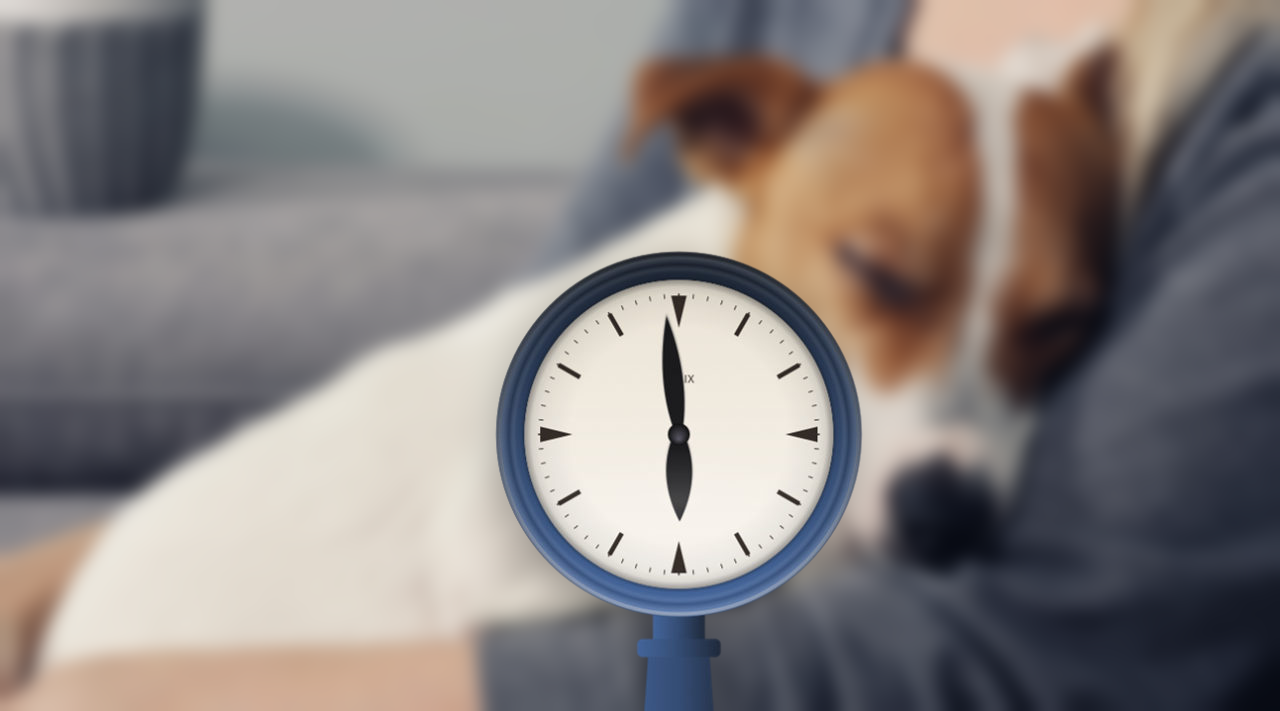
5:59
